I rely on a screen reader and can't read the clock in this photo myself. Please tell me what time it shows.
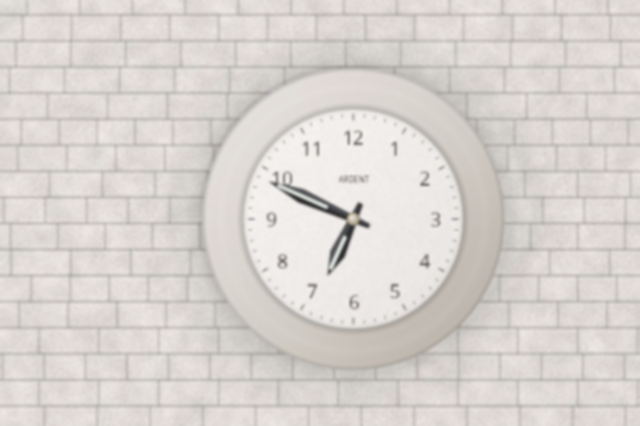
6:49
